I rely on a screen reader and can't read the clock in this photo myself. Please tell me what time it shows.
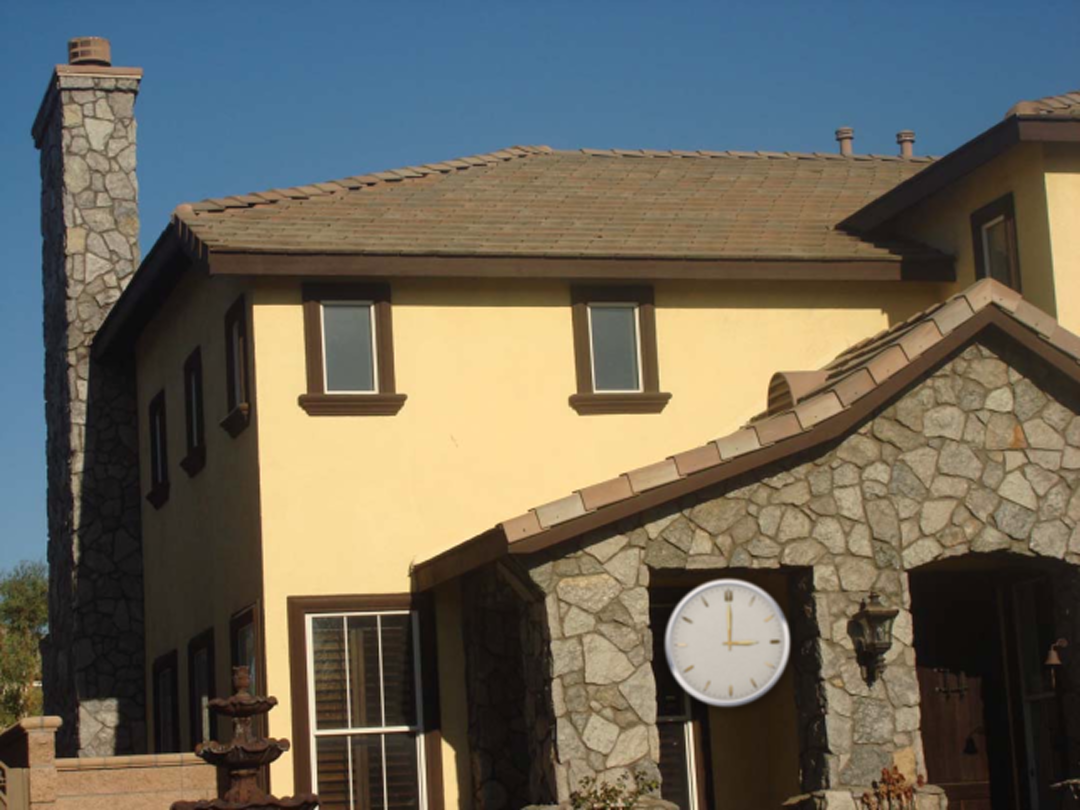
3:00
